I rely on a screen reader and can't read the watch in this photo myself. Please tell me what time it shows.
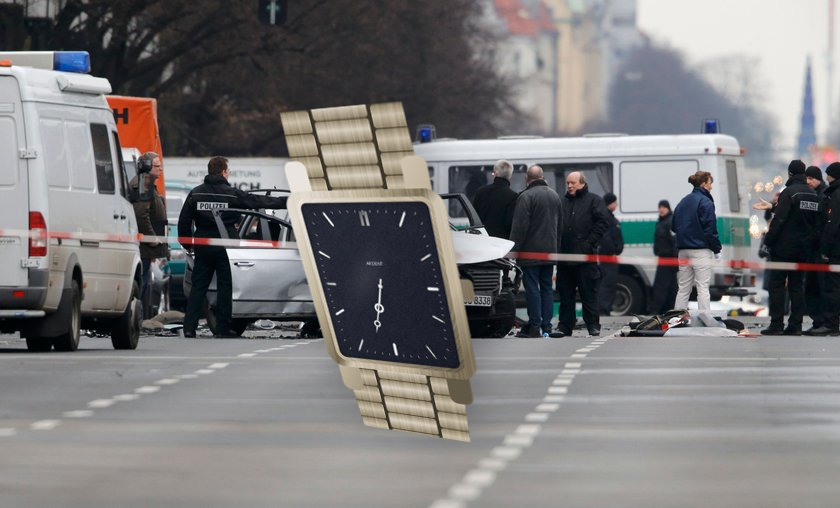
6:33
